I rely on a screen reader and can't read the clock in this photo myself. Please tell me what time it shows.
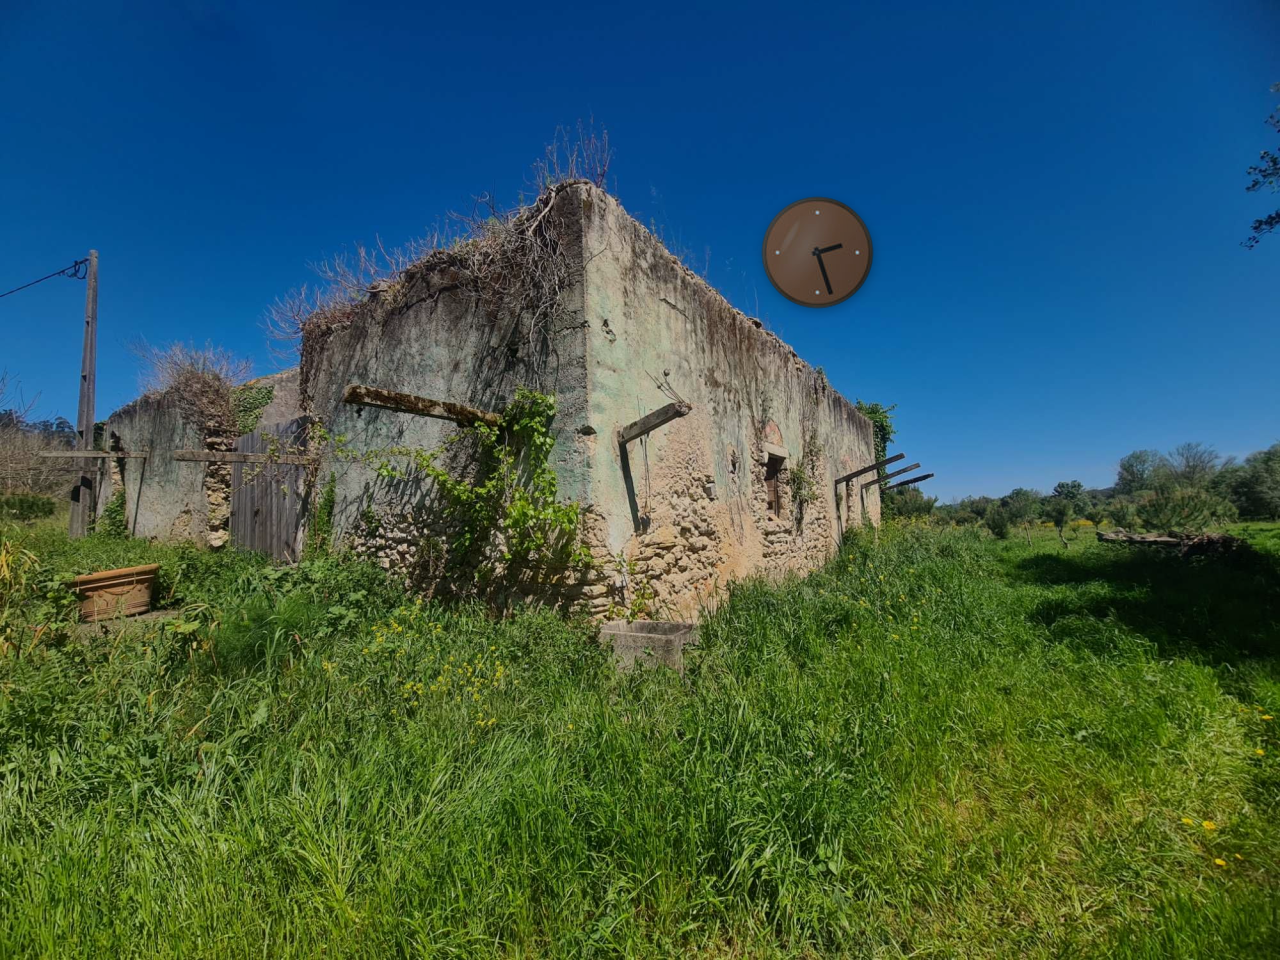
2:27
